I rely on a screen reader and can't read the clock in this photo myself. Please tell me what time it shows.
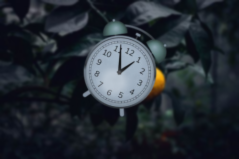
12:56
